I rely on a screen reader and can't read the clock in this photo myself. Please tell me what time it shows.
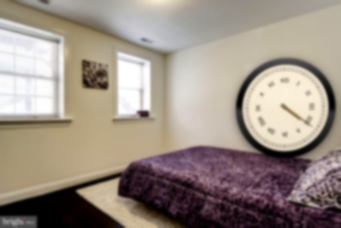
4:21
